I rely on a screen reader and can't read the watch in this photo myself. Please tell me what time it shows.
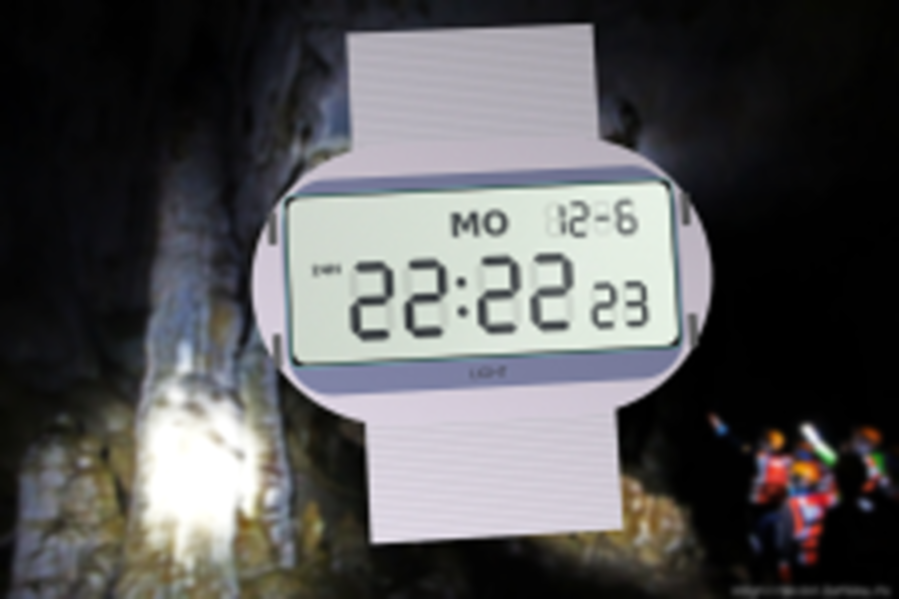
22:22:23
